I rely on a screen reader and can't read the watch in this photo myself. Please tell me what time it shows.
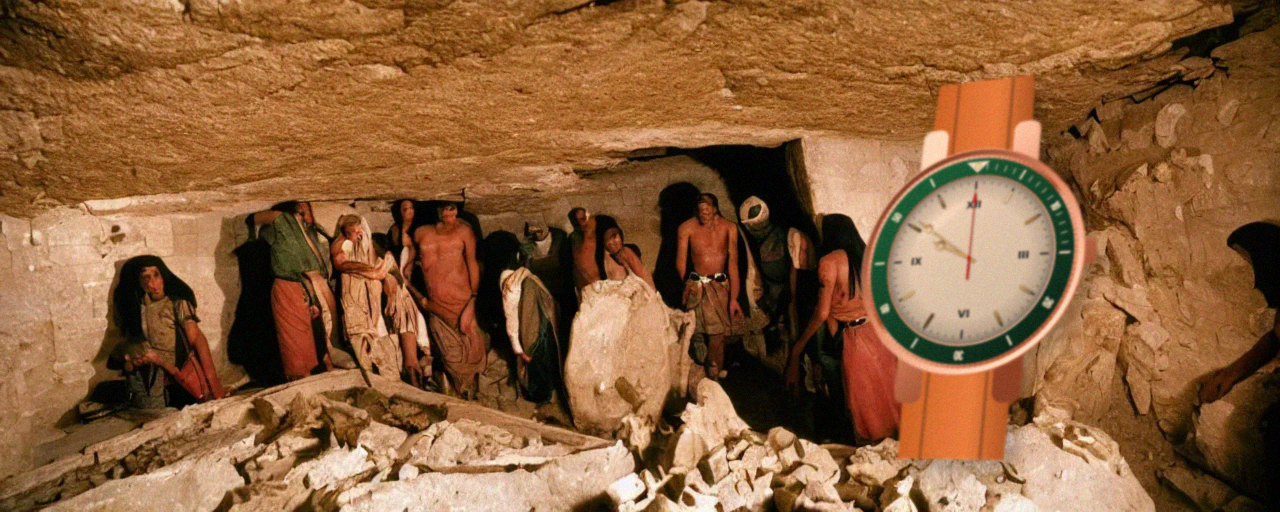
9:51:00
